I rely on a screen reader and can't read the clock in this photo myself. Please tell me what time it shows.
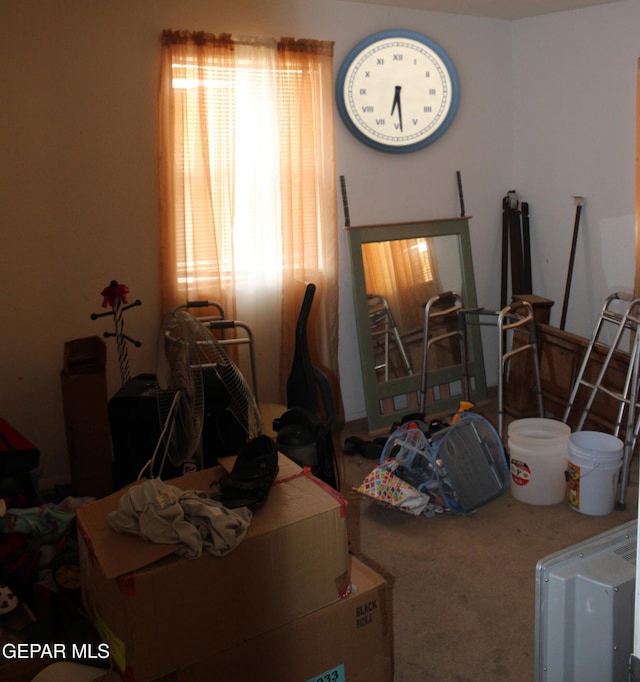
6:29
